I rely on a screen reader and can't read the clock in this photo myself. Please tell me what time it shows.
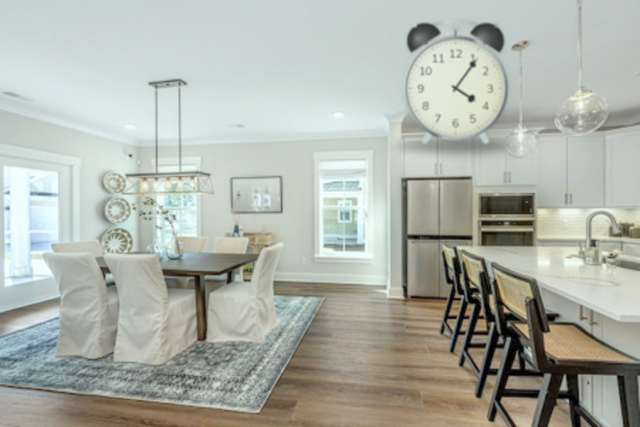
4:06
